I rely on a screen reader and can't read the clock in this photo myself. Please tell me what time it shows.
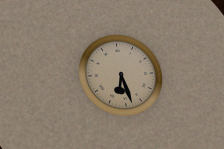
6:28
